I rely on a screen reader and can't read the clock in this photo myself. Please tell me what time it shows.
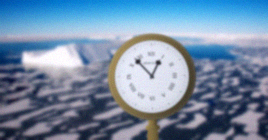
12:53
